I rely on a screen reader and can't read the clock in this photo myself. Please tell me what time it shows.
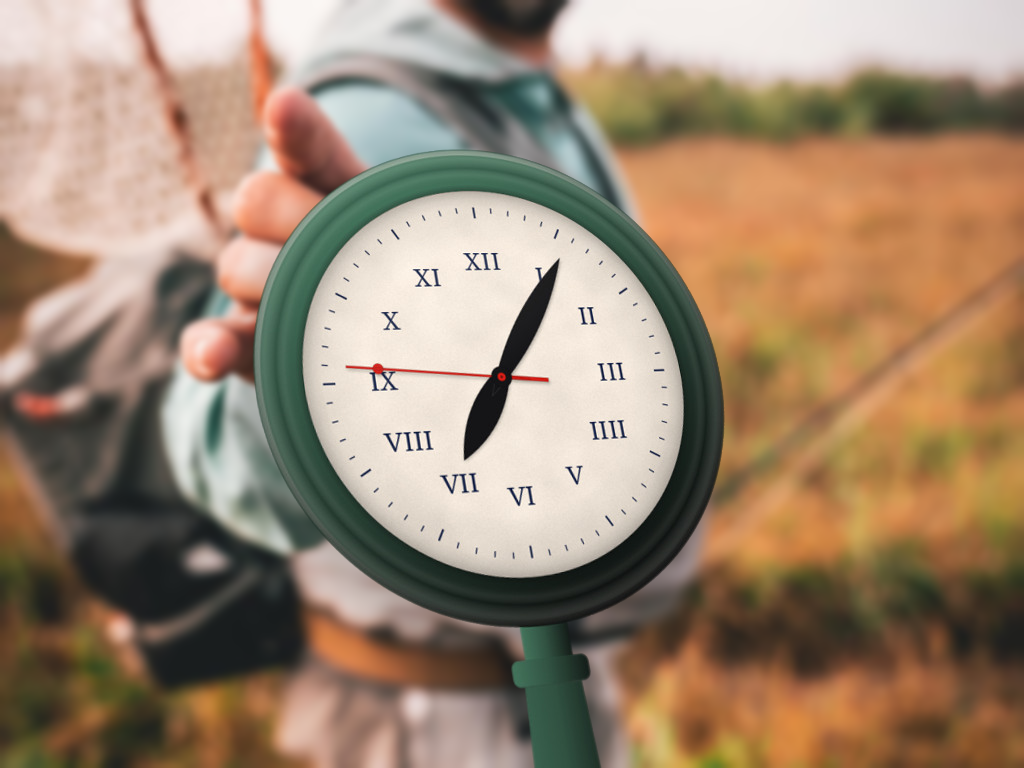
7:05:46
